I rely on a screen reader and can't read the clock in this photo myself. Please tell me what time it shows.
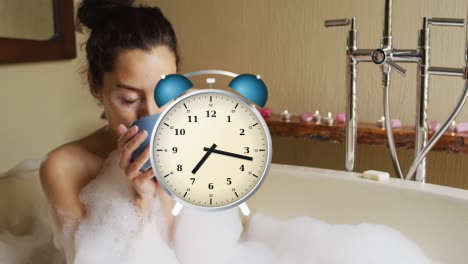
7:17
